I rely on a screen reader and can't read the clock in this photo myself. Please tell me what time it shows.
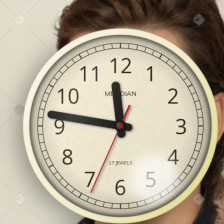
11:46:34
